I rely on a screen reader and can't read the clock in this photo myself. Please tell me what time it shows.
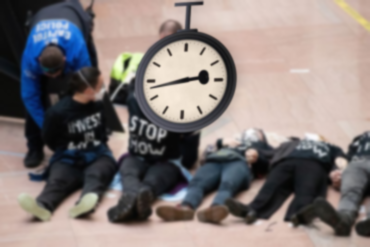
2:43
